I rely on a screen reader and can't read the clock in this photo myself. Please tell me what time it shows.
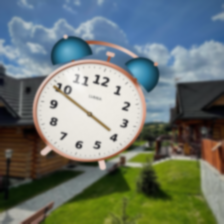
3:49
